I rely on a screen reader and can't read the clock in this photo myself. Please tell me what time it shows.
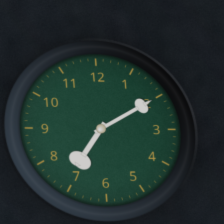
7:10
